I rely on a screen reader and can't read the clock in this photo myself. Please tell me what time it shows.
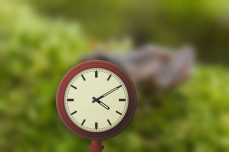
4:10
